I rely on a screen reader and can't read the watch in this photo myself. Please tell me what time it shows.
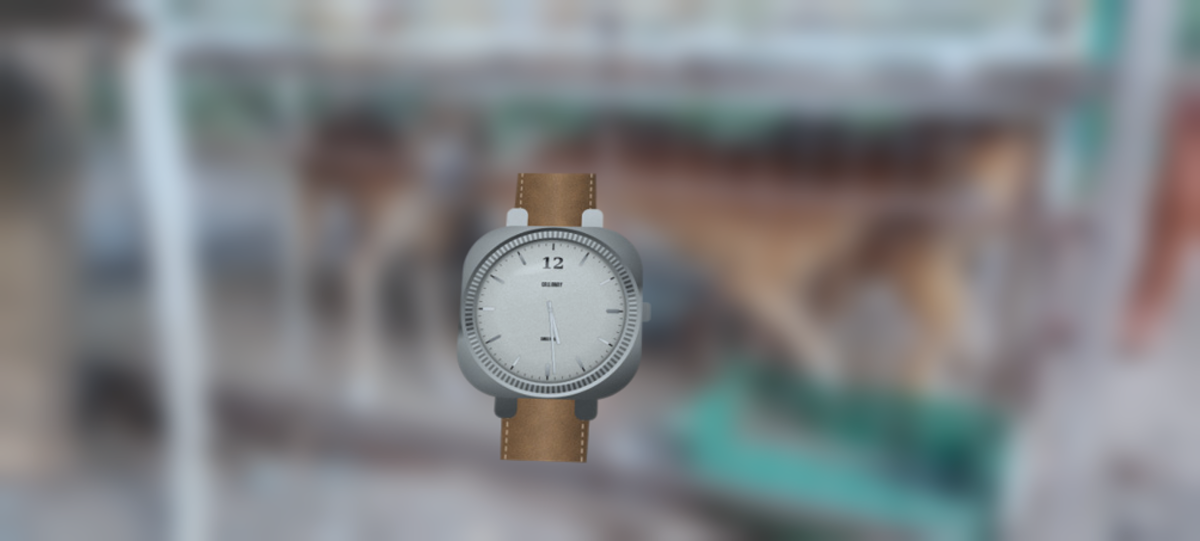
5:29
